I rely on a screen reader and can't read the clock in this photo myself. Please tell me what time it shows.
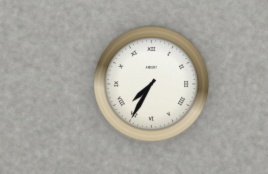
7:35
